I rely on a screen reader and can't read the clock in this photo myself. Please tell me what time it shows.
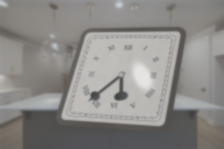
5:37
